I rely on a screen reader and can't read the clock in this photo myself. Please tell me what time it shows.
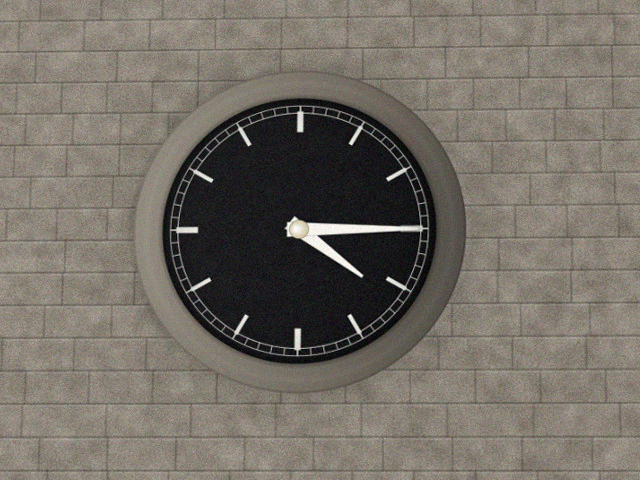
4:15
